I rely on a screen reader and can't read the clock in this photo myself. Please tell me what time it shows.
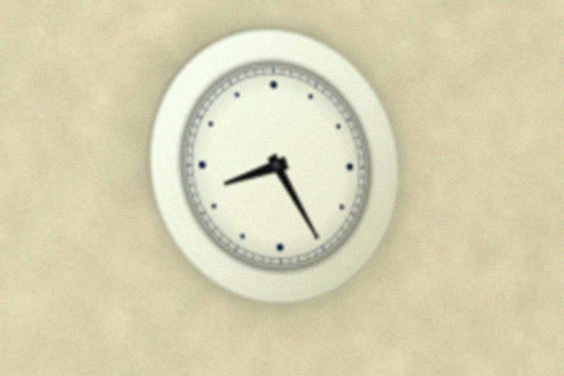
8:25
